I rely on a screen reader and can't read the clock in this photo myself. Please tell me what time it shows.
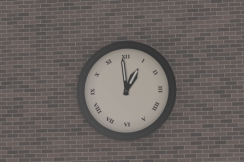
12:59
